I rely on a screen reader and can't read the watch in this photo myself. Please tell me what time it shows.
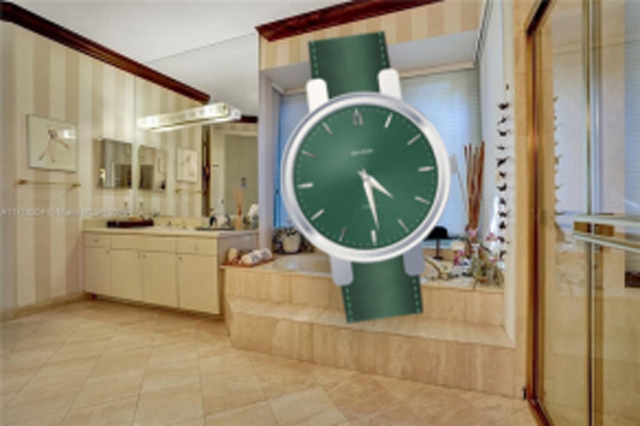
4:29
